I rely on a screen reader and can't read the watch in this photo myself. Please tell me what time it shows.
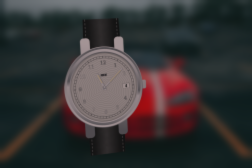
11:08
